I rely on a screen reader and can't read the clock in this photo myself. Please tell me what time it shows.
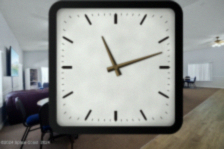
11:12
